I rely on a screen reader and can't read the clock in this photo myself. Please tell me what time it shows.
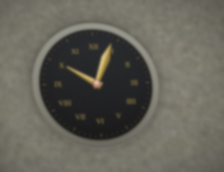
10:04
